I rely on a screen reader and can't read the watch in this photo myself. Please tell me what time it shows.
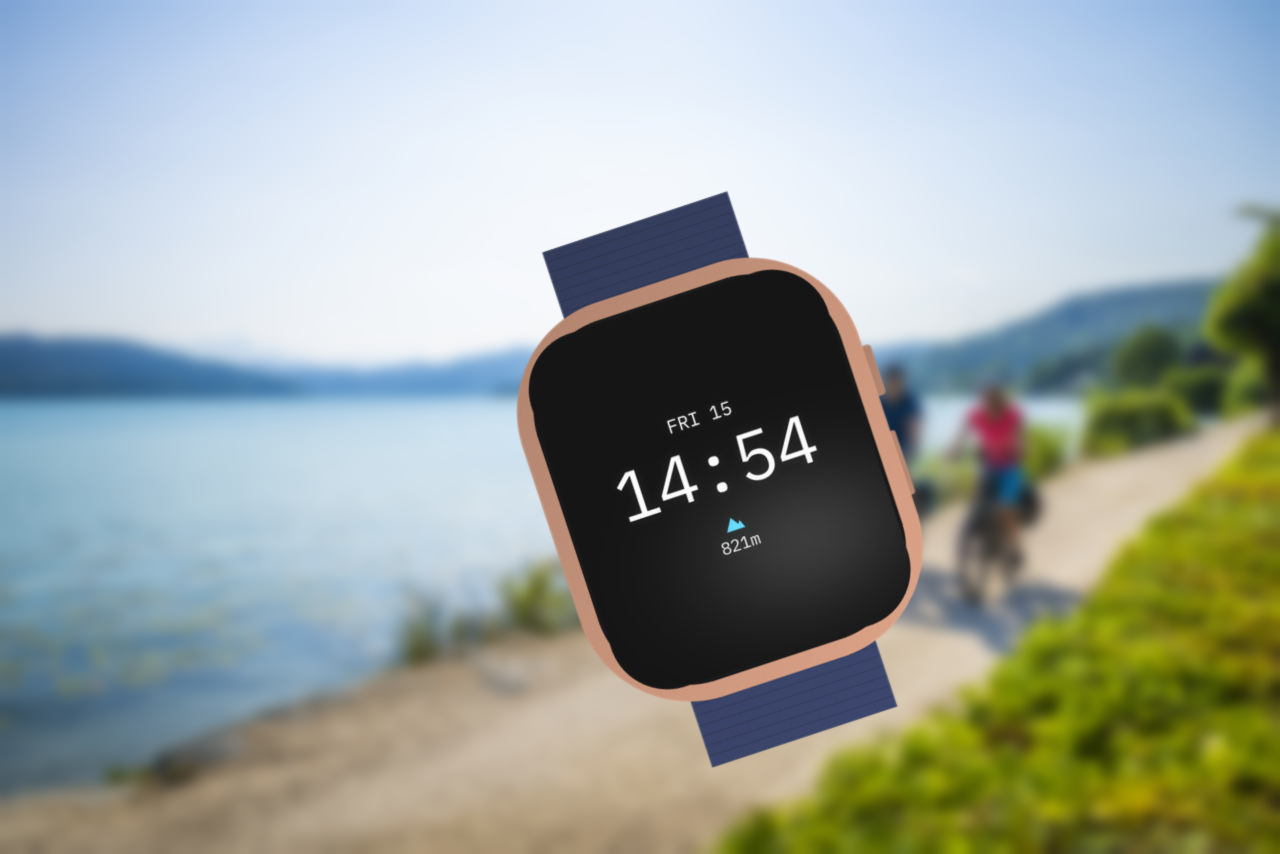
14:54
